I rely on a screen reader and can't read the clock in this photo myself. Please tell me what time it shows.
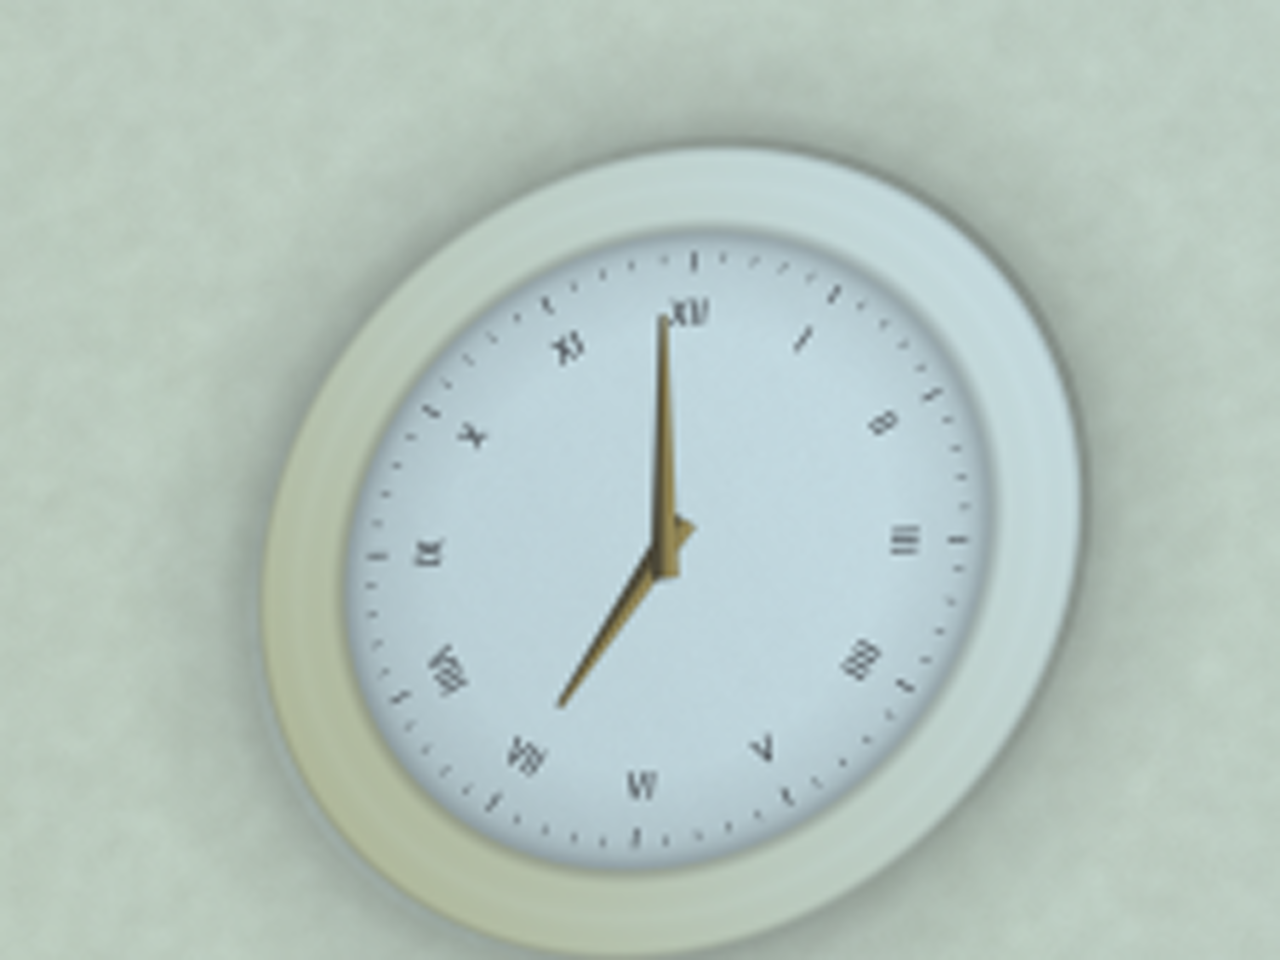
6:59
